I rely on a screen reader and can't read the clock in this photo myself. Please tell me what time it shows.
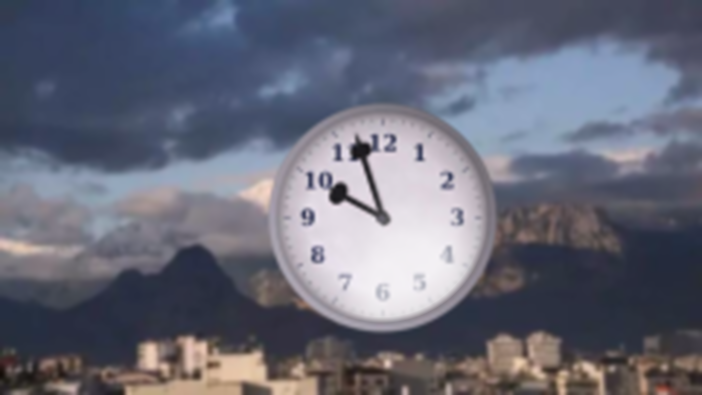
9:57
